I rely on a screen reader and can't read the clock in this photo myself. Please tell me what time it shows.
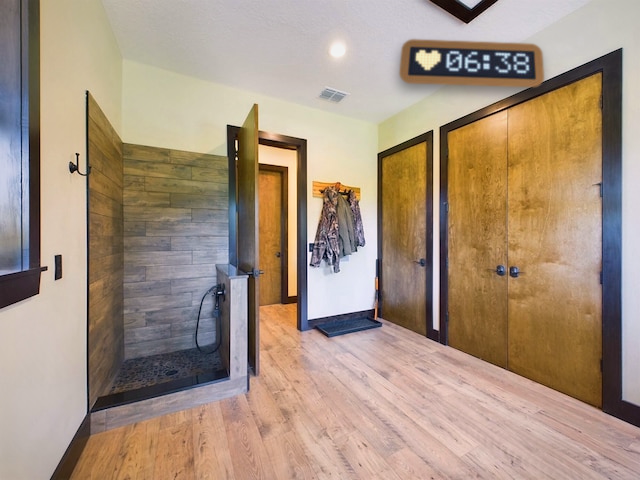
6:38
